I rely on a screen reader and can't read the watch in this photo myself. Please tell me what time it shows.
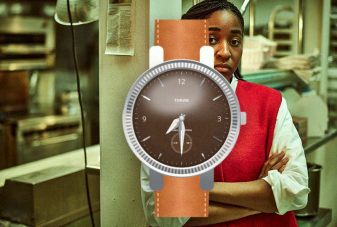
7:30
